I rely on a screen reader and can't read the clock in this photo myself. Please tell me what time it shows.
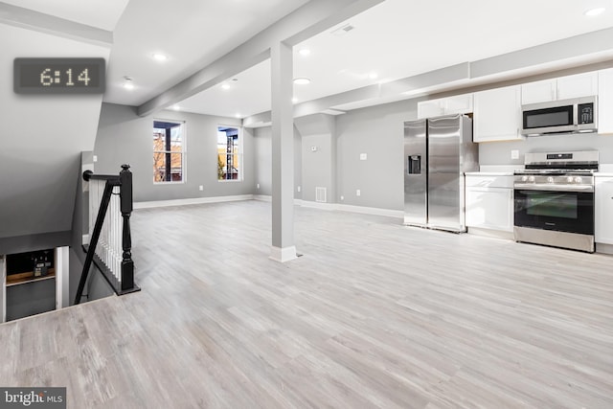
6:14
